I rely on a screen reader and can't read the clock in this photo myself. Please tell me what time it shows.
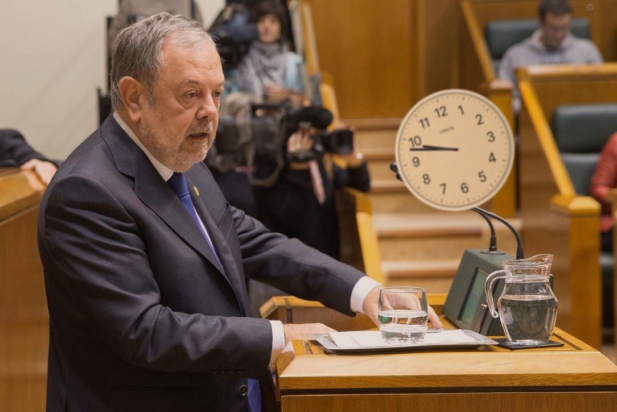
9:48
